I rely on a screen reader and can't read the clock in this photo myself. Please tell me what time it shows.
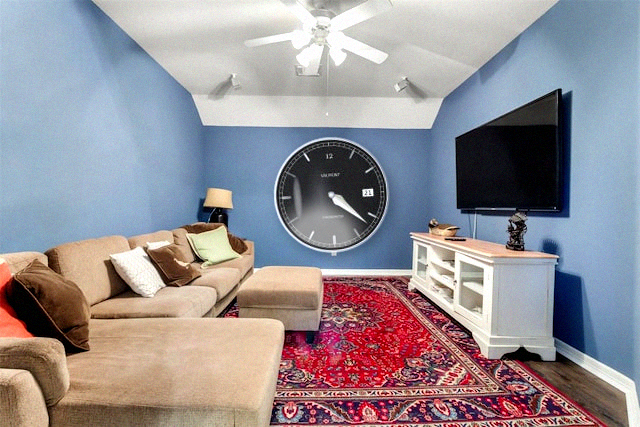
4:22
